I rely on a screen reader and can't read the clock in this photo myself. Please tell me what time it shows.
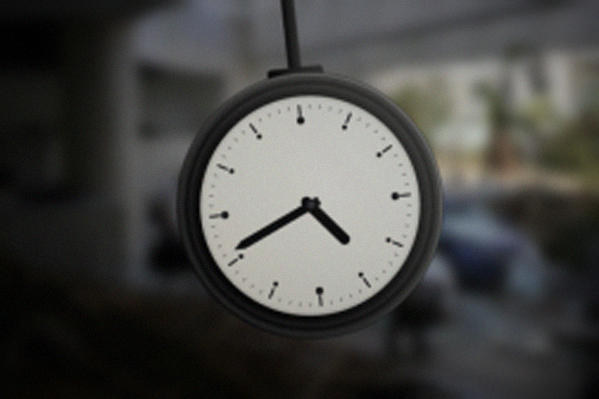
4:41
